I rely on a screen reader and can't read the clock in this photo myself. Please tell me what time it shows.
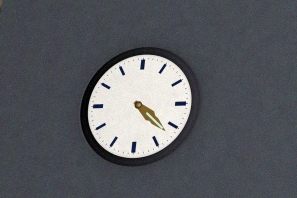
4:22
